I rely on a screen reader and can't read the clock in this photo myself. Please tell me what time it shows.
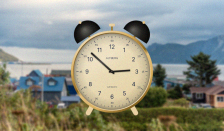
2:52
